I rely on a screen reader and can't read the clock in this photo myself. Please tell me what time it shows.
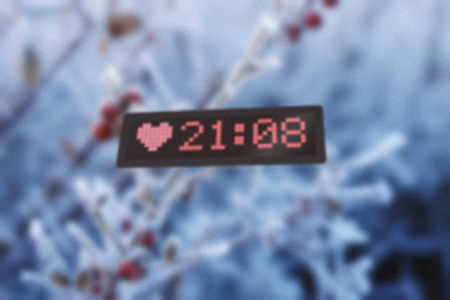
21:08
